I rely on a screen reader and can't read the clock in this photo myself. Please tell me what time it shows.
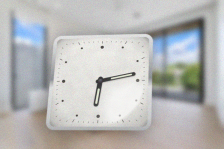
6:13
